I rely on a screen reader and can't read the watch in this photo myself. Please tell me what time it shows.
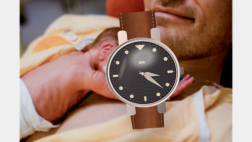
3:22
